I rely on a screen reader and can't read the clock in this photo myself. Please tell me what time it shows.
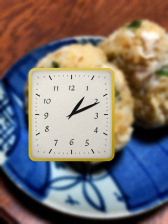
1:11
